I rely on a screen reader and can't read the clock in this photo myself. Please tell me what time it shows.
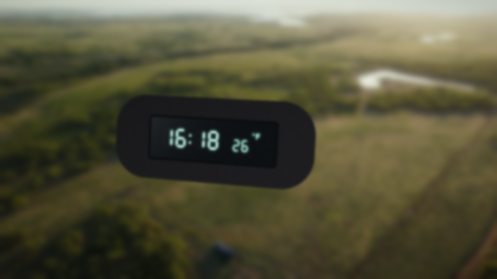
16:18
